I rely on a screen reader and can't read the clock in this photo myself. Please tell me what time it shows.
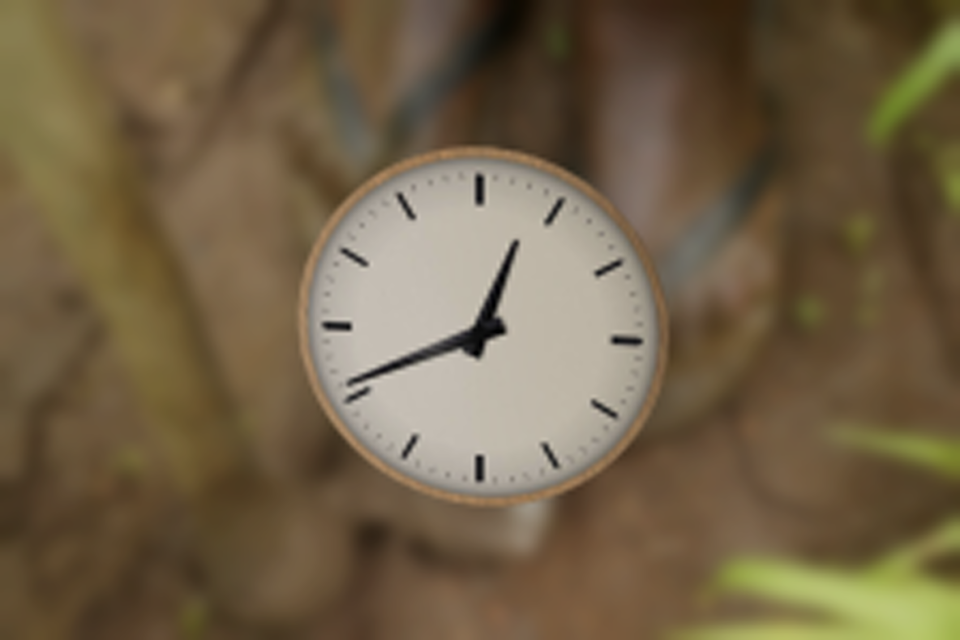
12:41
